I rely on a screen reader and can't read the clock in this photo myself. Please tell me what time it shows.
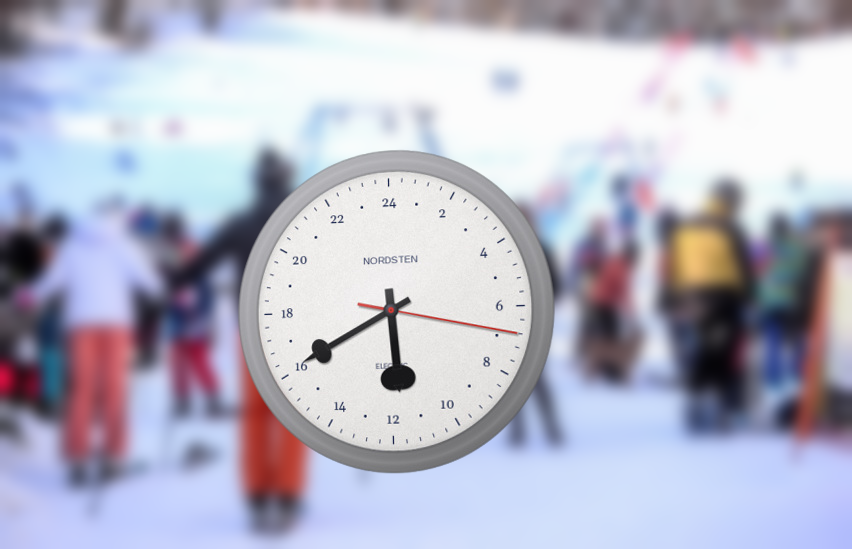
11:40:17
